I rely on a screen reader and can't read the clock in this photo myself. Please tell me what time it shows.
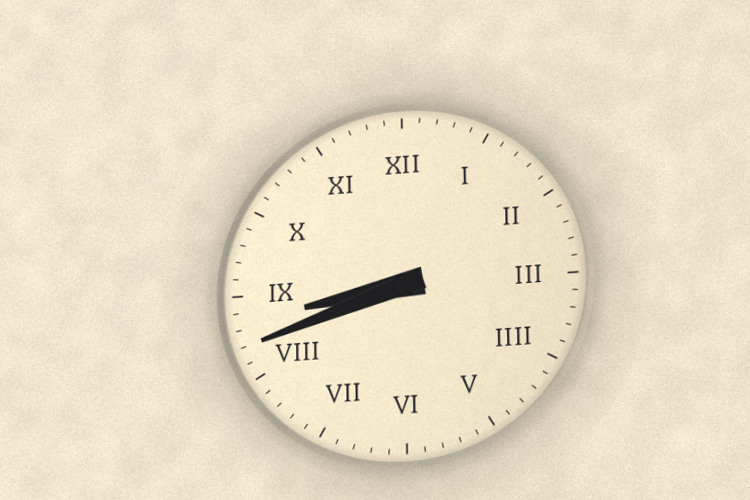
8:42
